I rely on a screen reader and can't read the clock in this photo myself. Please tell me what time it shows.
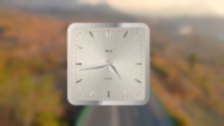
4:43
